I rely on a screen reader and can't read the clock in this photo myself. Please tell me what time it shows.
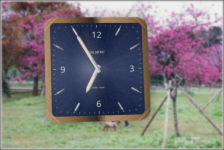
6:55
